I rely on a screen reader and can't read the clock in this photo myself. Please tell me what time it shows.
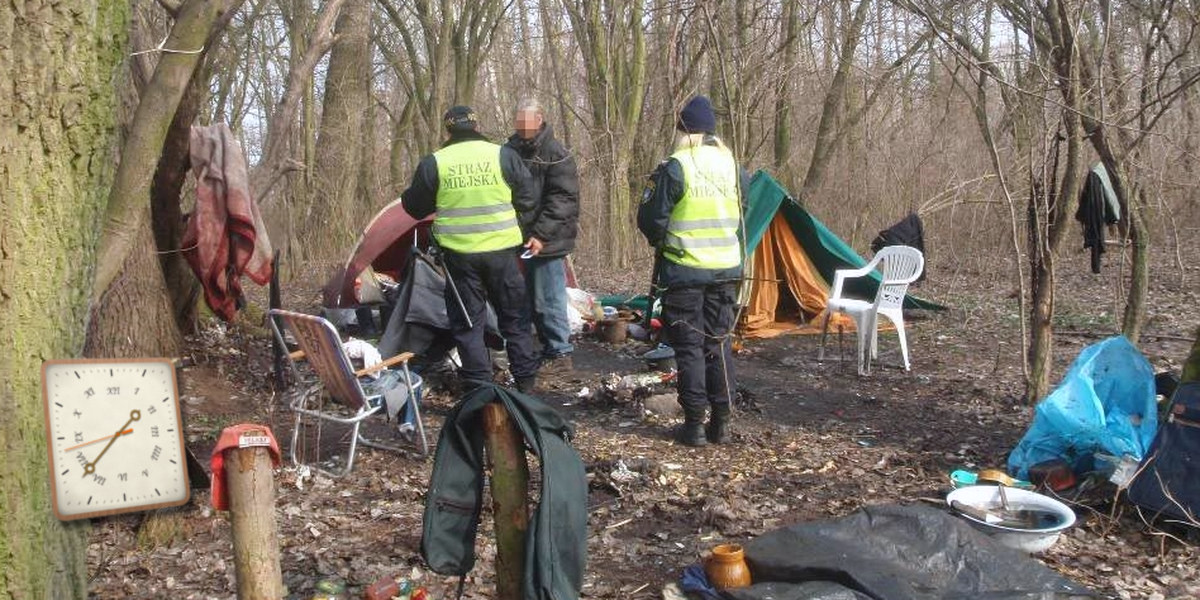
1:37:43
